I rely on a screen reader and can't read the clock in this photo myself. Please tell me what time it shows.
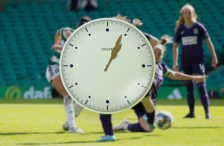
1:04
